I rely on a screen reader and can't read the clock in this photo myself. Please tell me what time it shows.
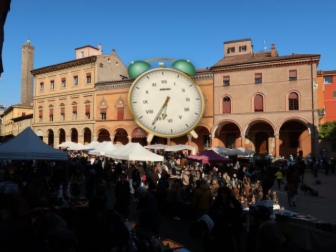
6:36
